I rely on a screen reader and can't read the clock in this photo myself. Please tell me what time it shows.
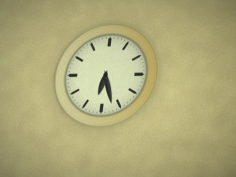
6:27
